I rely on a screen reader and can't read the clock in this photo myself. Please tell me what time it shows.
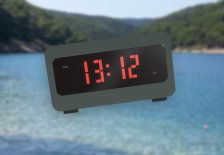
13:12
